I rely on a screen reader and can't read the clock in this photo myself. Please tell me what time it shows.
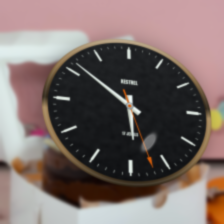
5:51:27
